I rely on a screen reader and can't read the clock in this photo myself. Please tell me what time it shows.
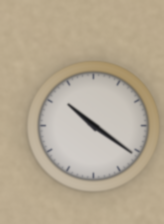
10:21
